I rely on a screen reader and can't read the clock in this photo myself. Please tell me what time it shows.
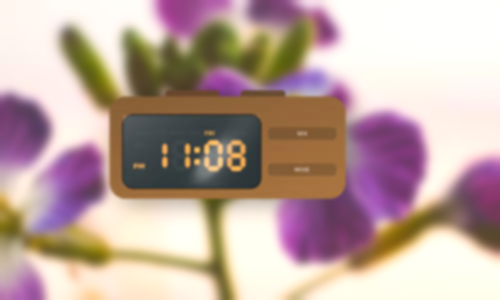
11:08
